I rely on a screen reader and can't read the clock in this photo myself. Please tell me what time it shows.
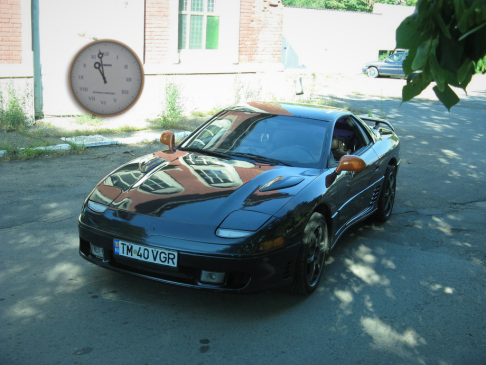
10:58
